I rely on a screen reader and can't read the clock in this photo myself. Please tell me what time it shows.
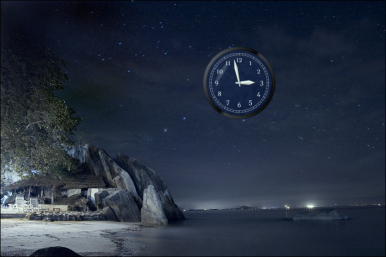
2:58
